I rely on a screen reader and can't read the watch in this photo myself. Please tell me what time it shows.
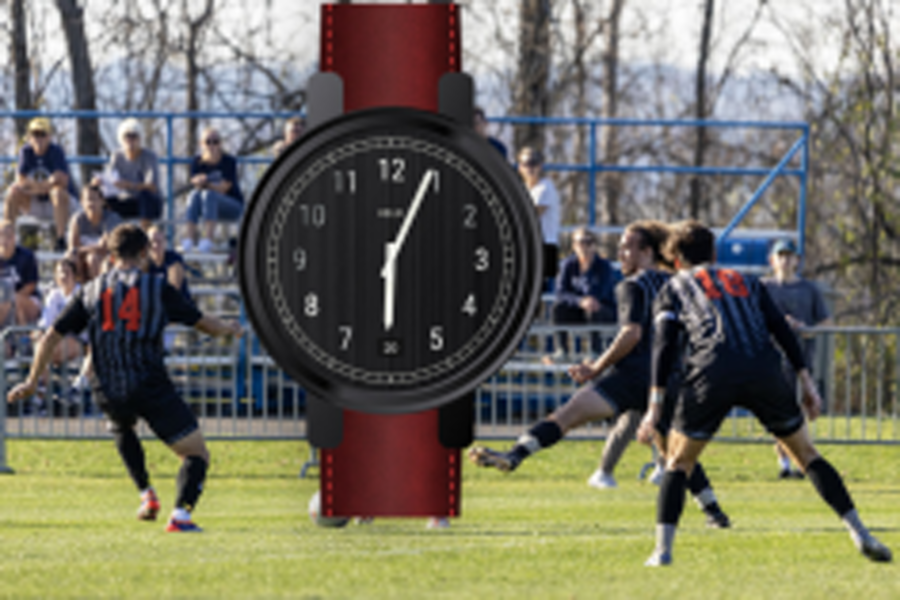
6:04
